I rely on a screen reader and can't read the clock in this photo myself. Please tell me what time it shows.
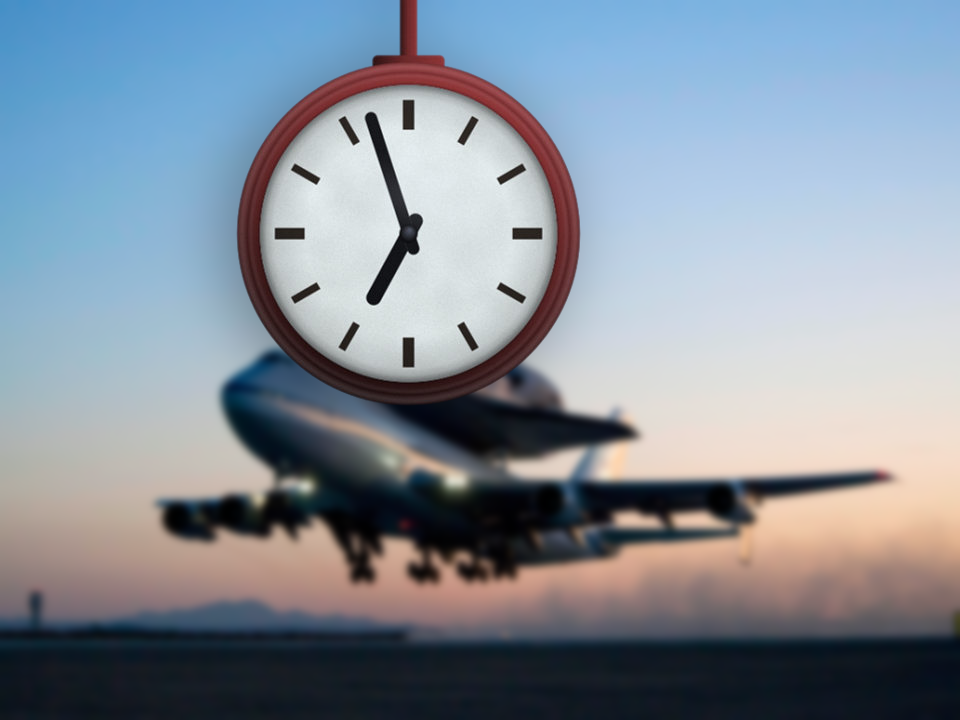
6:57
